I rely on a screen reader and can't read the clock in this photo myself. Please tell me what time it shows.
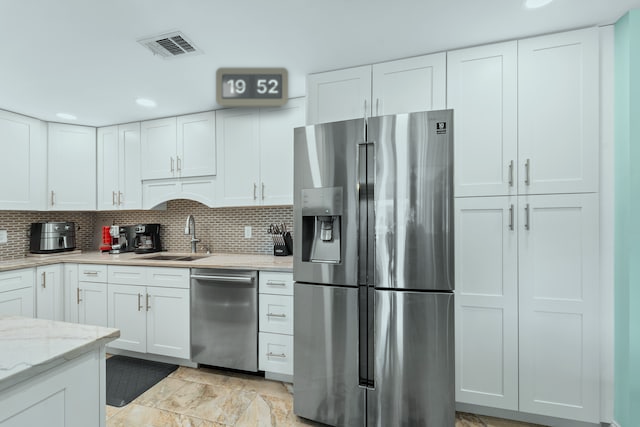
19:52
